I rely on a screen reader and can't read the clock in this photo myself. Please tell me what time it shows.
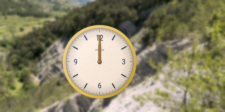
12:00
